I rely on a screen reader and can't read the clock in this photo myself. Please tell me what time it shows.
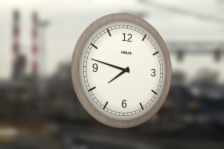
7:47
